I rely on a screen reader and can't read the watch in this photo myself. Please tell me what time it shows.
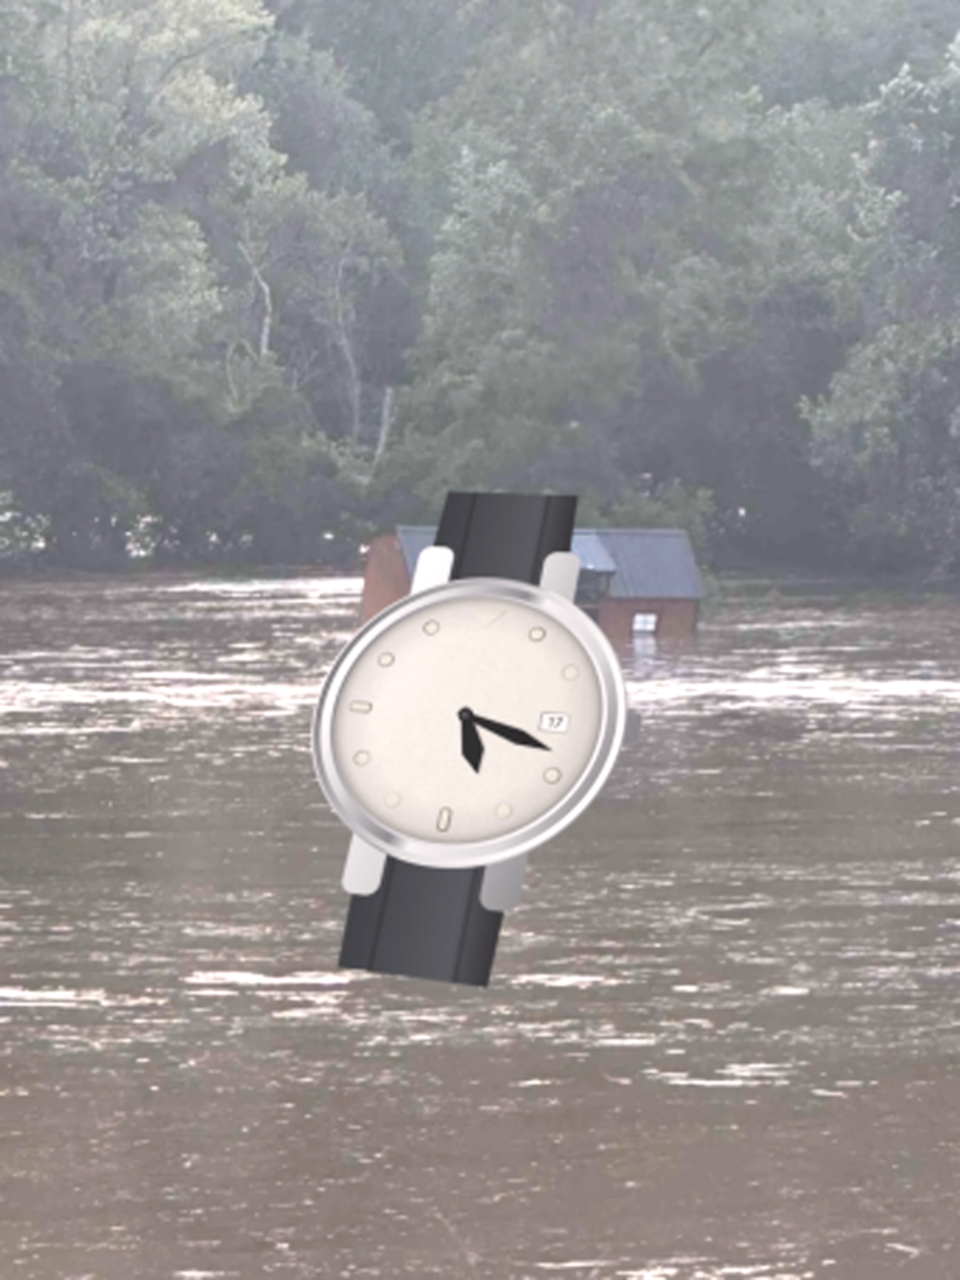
5:18
